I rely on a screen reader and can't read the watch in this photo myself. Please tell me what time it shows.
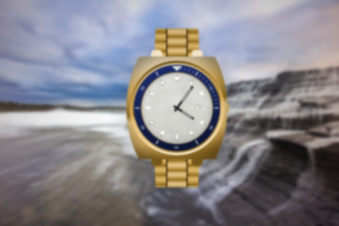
4:06
